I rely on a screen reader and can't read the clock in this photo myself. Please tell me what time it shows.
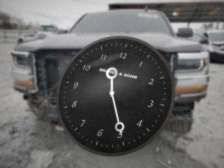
11:25
